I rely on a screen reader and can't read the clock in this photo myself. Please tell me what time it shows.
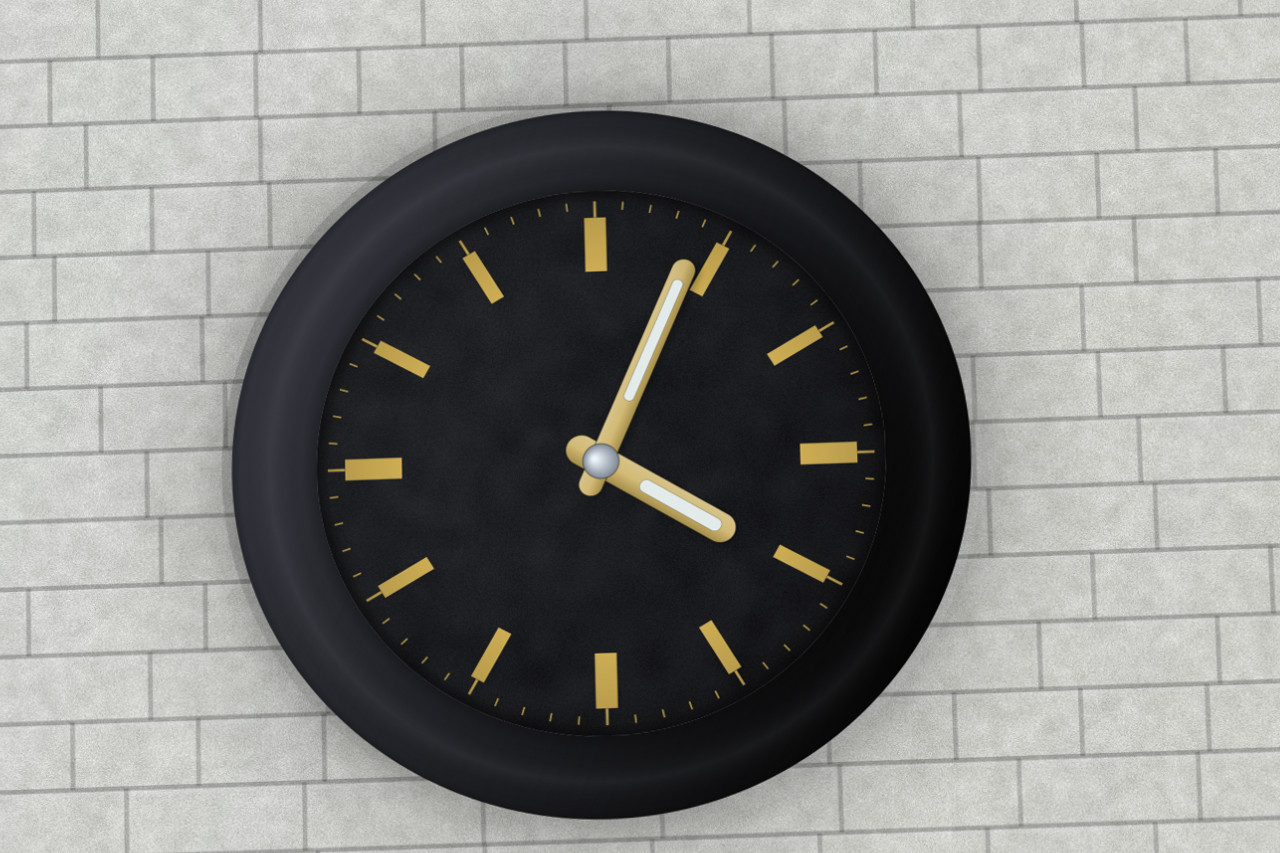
4:04
